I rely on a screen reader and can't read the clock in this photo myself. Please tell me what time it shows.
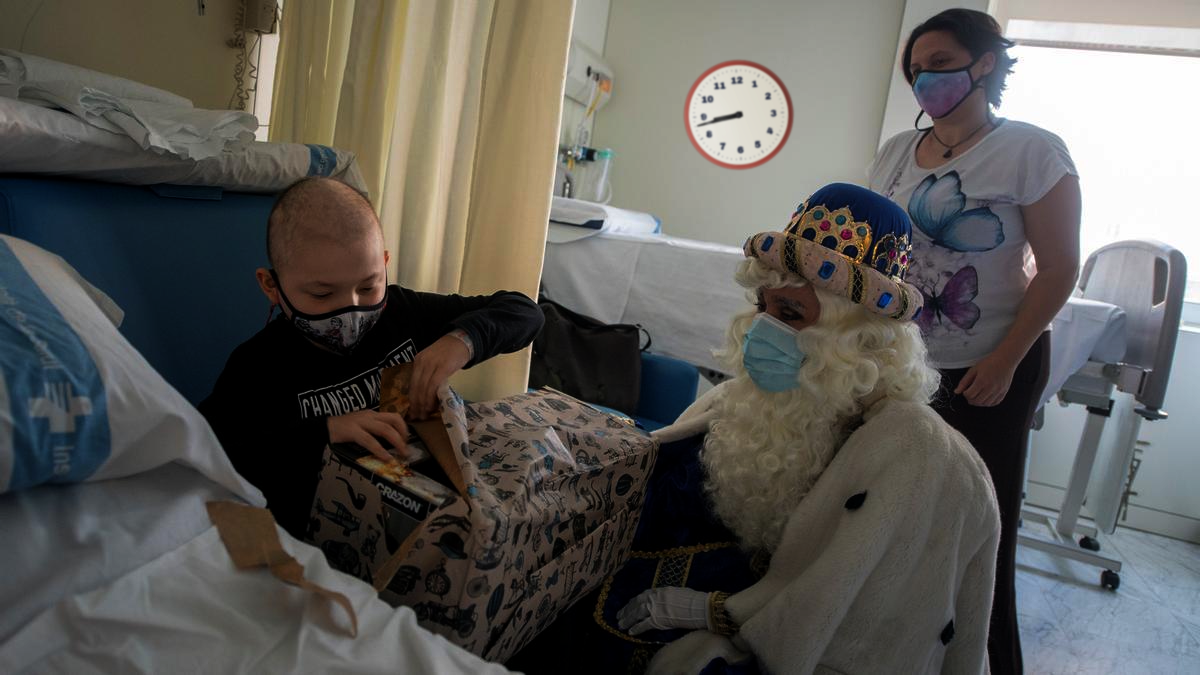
8:43
